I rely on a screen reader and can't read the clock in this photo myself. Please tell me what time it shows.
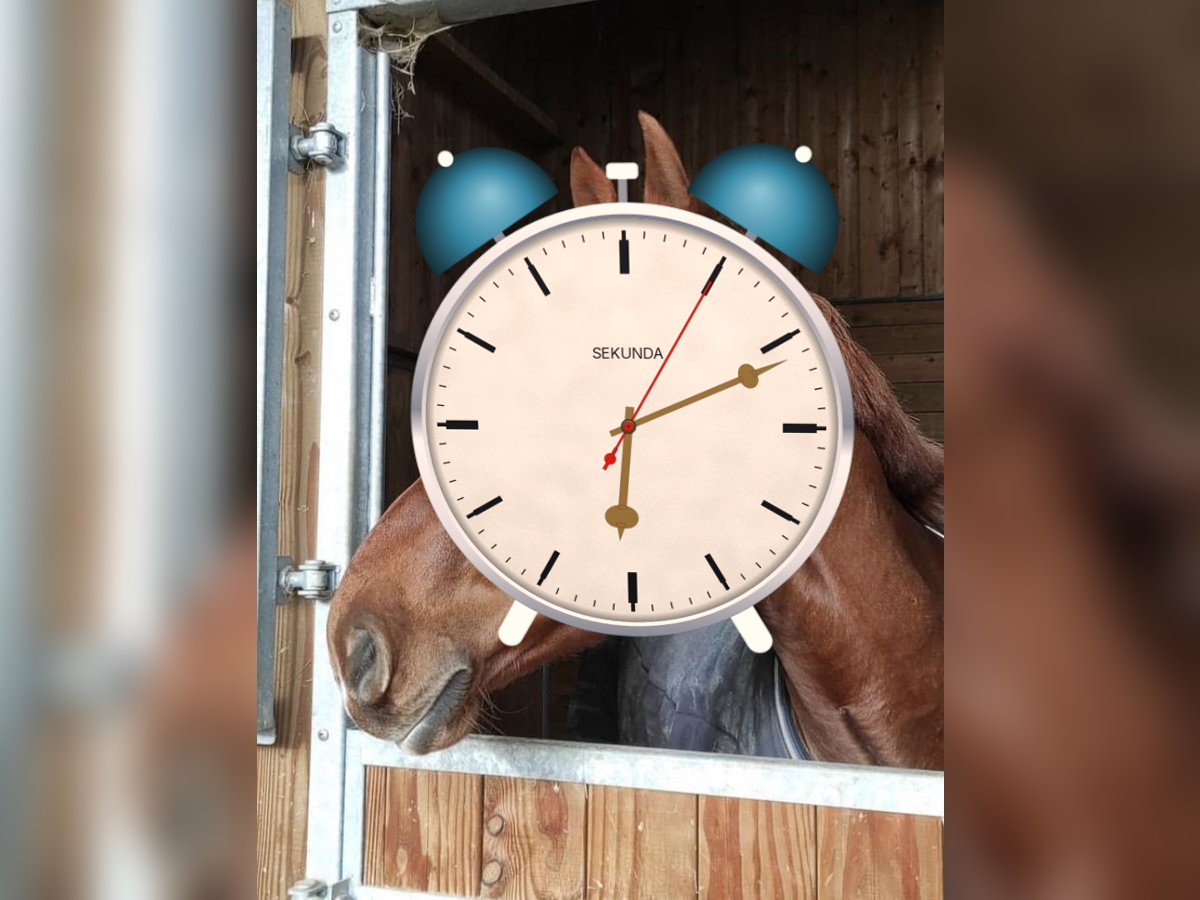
6:11:05
